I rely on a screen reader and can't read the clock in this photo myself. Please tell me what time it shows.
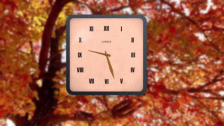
9:27
